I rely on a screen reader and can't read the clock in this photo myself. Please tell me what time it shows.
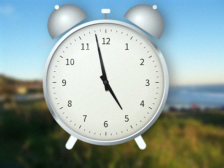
4:58
